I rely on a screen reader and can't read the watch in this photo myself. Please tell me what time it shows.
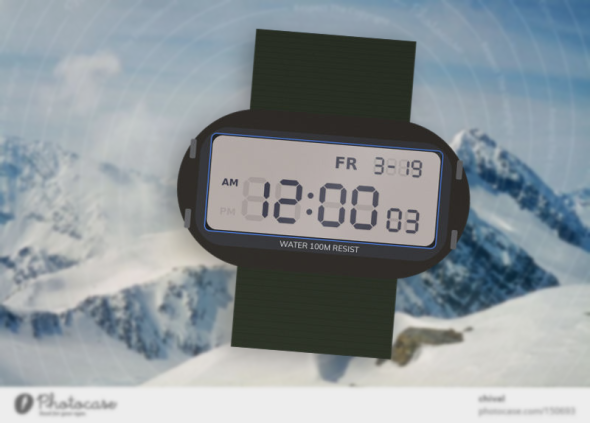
12:00:03
